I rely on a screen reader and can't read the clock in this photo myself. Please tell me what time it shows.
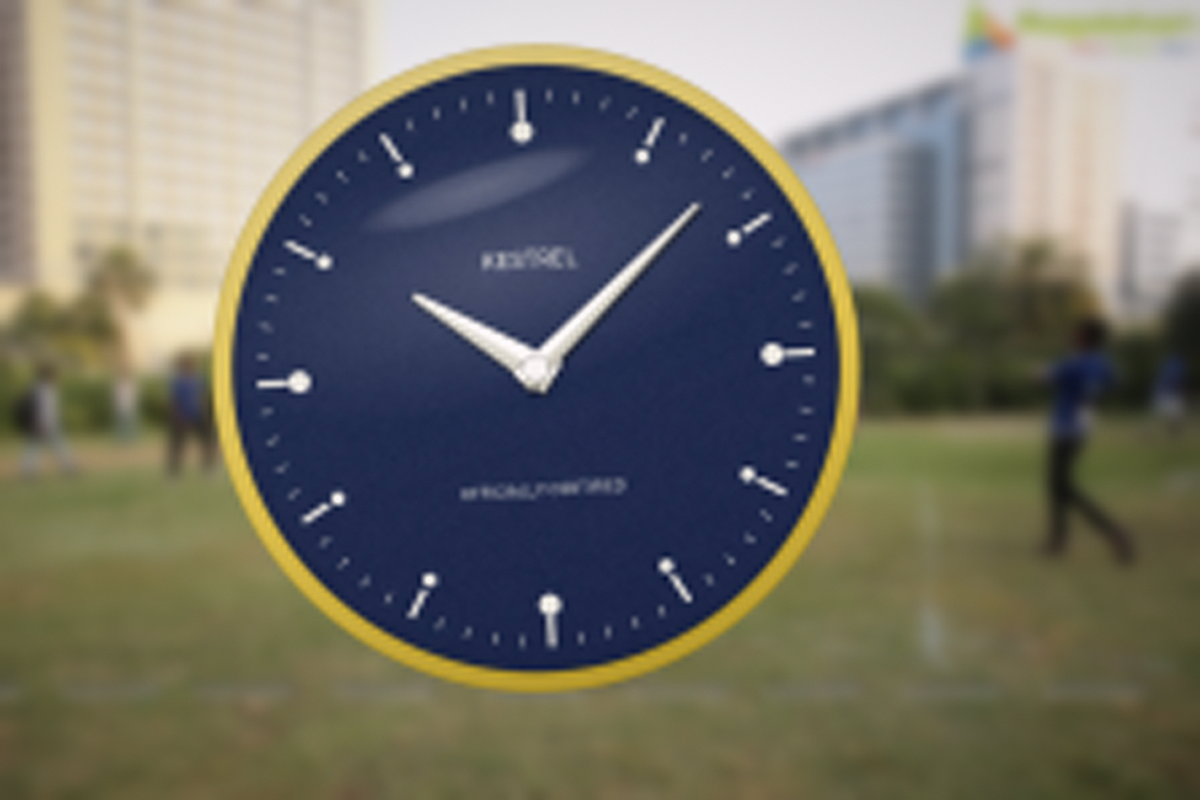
10:08
